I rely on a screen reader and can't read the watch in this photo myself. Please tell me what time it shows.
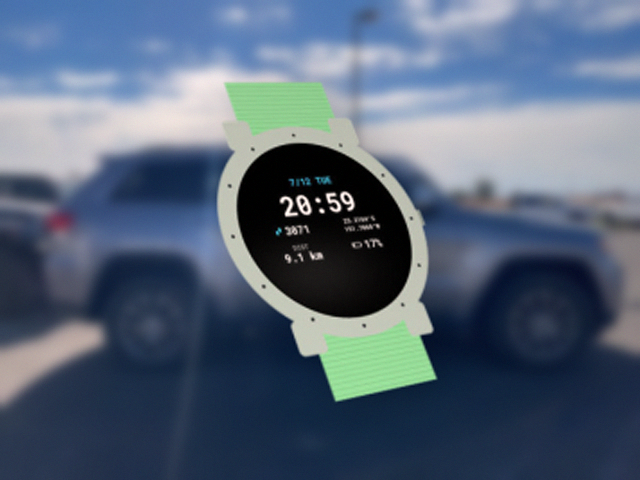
20:59
